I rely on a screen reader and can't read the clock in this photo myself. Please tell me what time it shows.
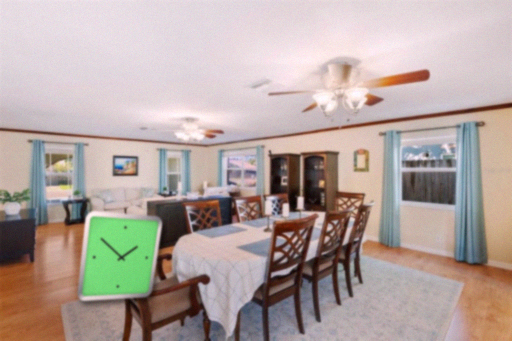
1:51
